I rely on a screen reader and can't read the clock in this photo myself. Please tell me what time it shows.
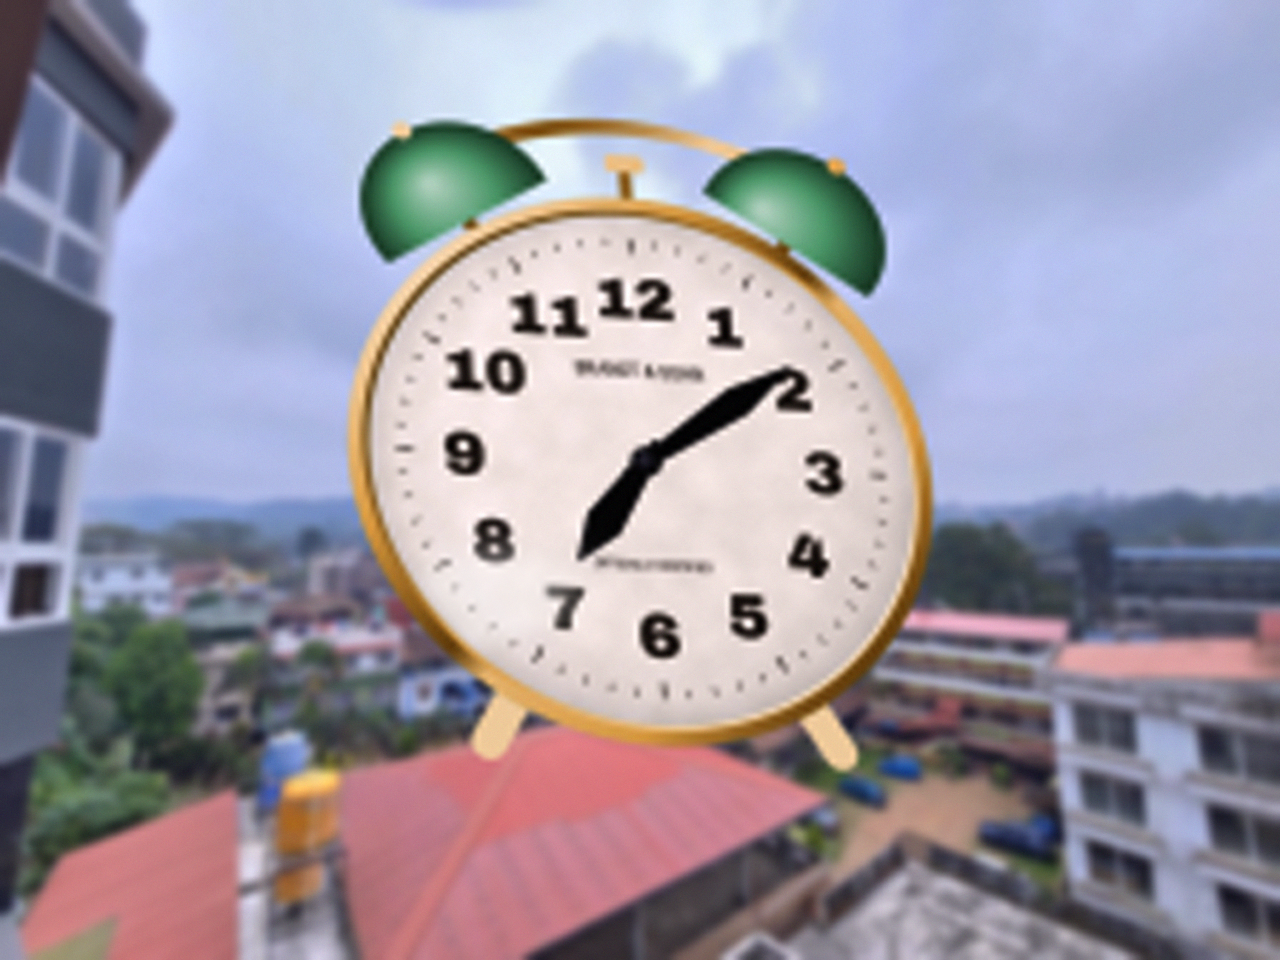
7:09
